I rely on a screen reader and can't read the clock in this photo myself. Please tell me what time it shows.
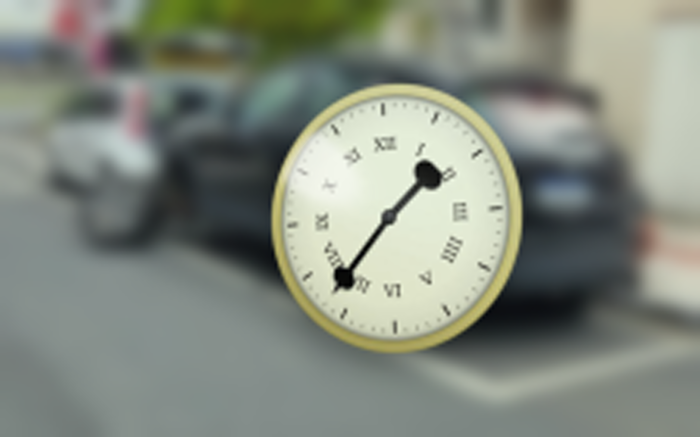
1:37
